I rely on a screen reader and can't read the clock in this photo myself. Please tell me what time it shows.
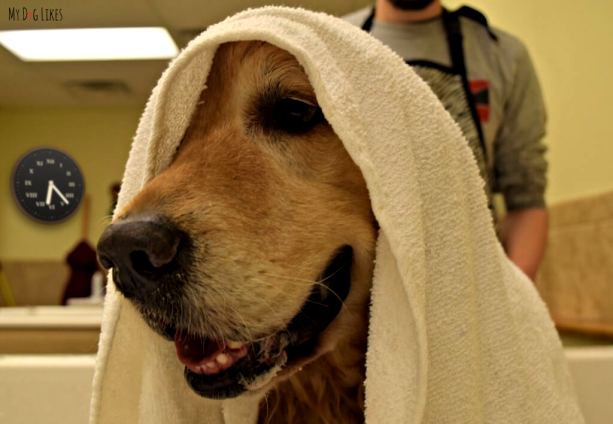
6:23
